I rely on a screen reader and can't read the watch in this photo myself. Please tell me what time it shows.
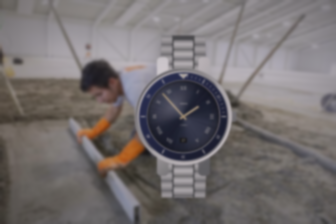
1:53
